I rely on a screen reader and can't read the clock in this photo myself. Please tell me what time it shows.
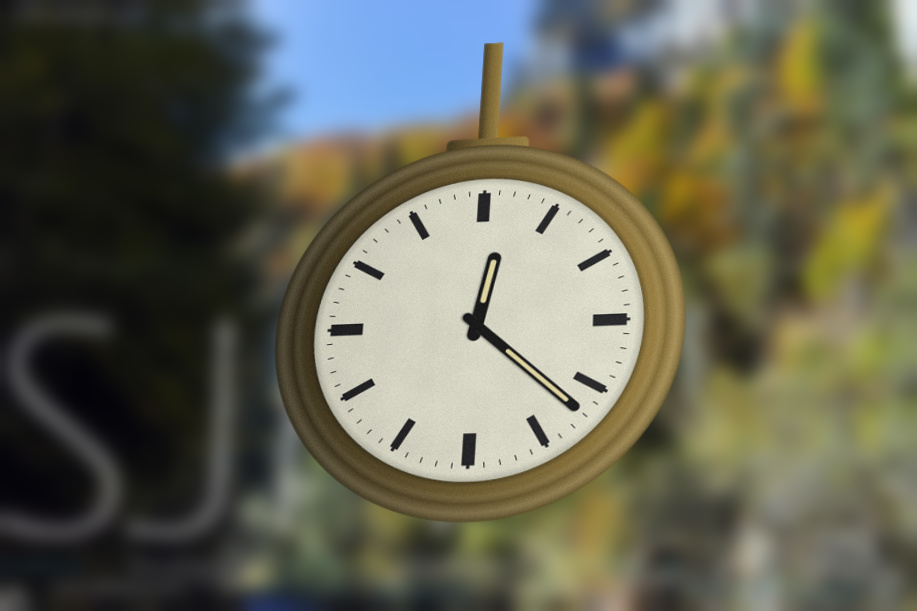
12:22
